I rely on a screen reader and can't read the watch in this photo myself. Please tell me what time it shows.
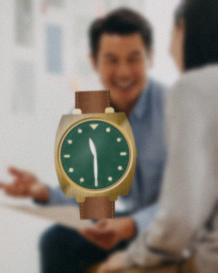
11:30
